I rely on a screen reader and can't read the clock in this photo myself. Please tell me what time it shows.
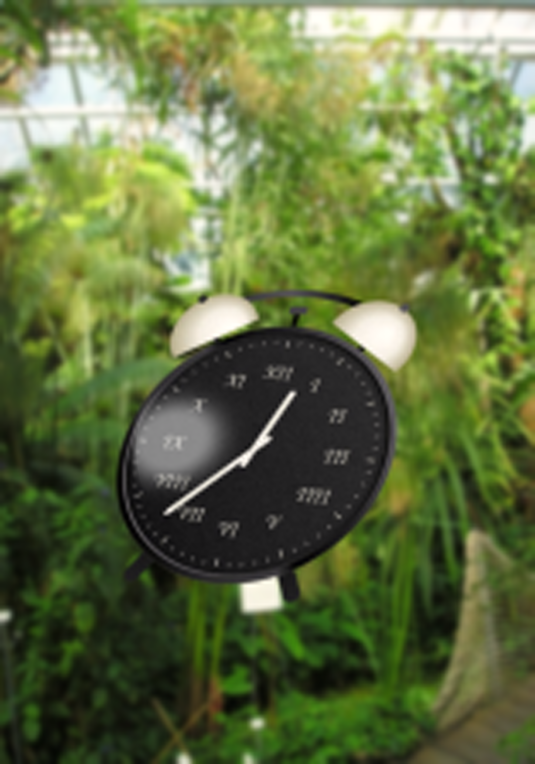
12:37
